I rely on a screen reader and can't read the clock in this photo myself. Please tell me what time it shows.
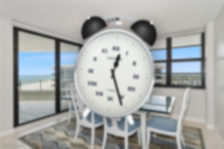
12:26
